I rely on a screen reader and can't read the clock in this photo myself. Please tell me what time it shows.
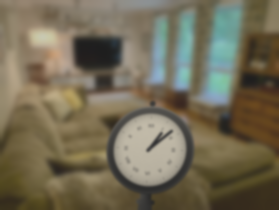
1:08
